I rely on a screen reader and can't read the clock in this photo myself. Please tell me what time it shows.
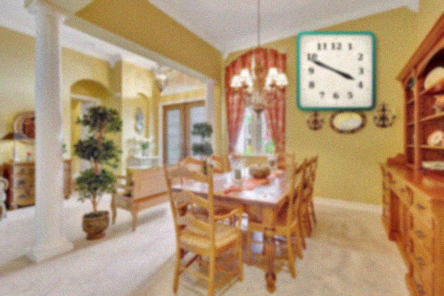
3:49
